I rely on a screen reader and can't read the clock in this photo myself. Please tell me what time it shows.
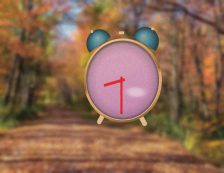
8:30
